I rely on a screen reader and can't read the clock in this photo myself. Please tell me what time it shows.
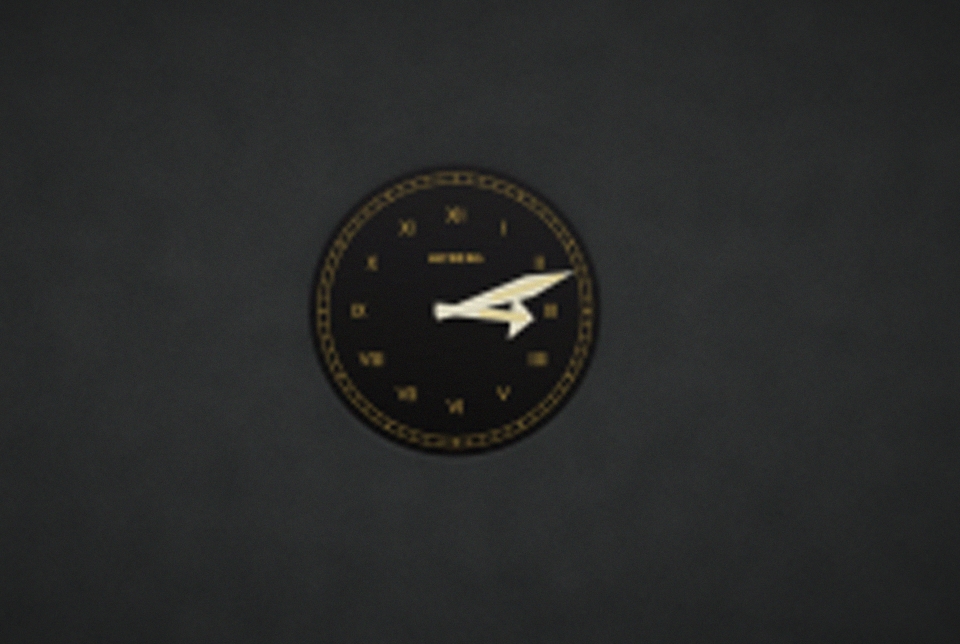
3:12
